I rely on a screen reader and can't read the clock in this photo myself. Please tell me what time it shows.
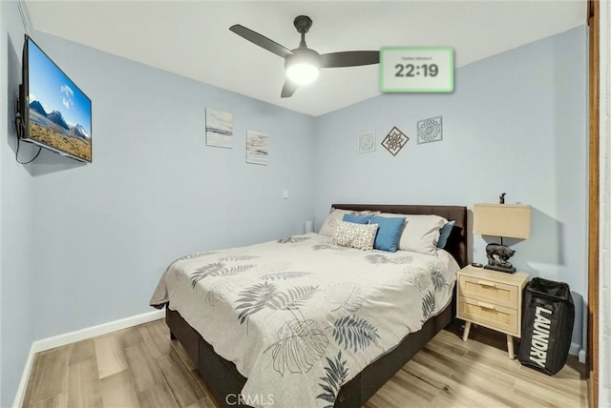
22:19
